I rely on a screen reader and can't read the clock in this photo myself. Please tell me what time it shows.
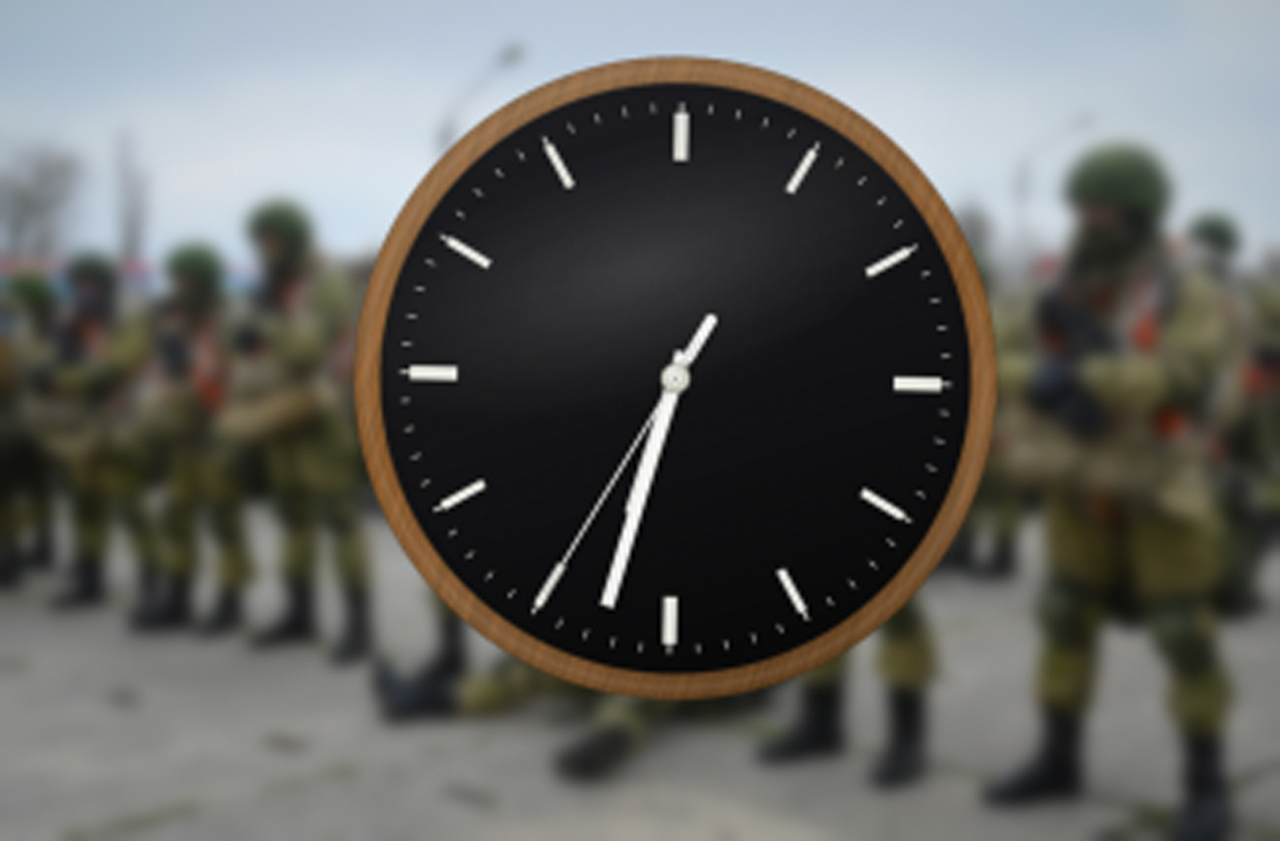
6:32:35
